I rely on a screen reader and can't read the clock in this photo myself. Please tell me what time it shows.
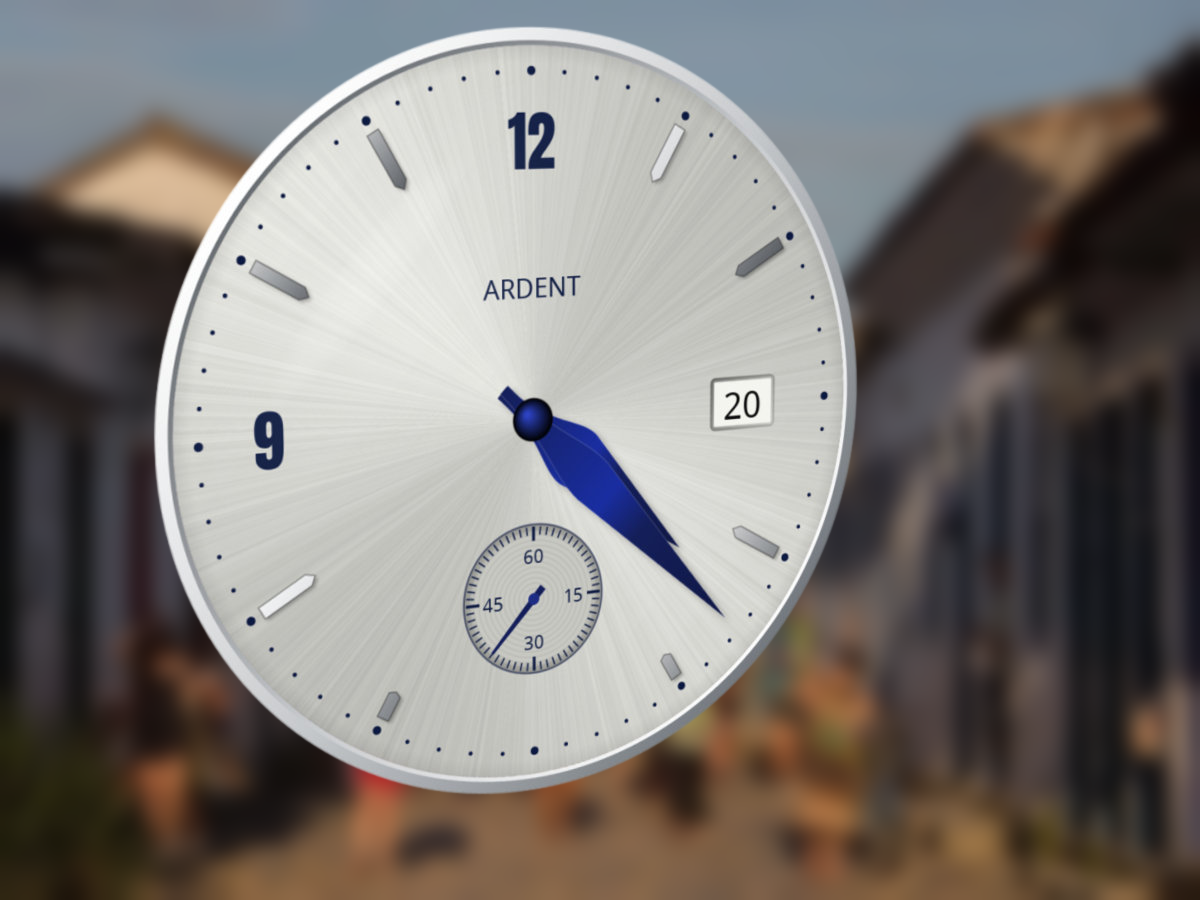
4:22:37
